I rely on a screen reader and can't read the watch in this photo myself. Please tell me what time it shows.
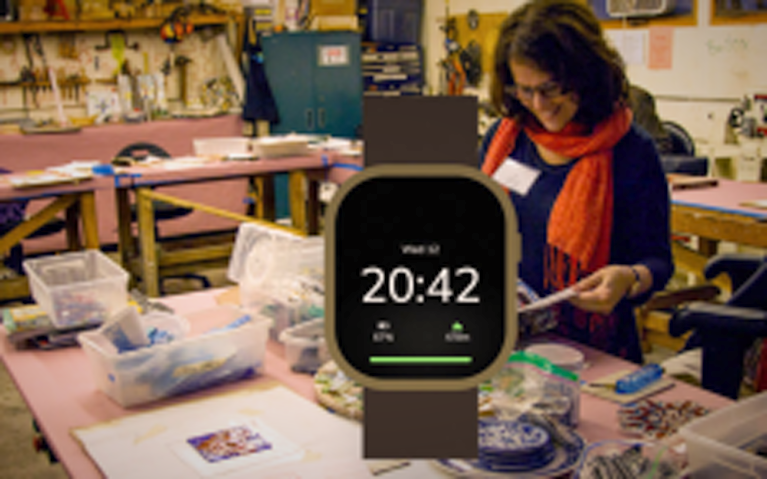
20:42
